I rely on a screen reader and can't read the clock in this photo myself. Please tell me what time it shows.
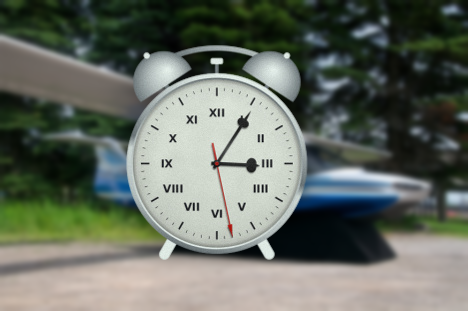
3:05:28
